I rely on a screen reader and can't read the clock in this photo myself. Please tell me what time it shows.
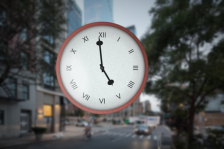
4:59
